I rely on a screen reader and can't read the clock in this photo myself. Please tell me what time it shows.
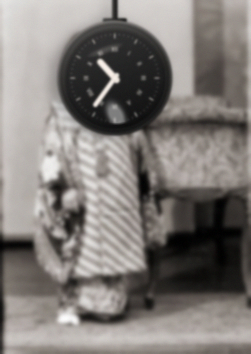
10:36
